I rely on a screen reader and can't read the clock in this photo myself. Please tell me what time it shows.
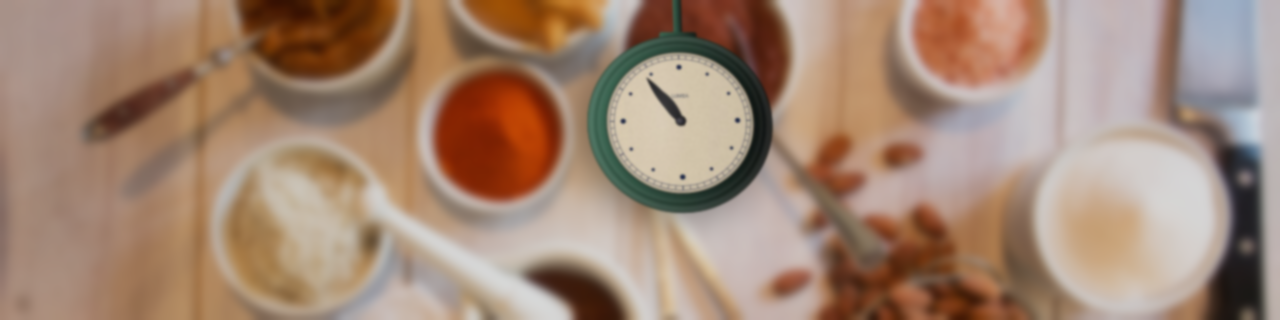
10:54
